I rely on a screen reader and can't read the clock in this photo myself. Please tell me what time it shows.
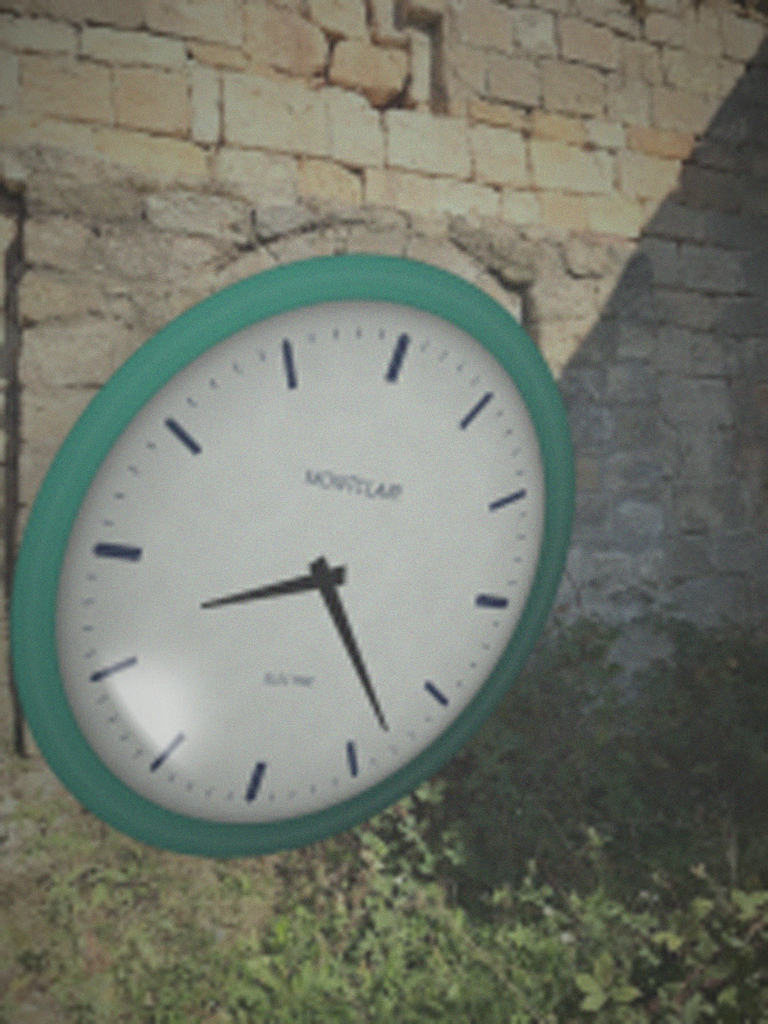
8:23
